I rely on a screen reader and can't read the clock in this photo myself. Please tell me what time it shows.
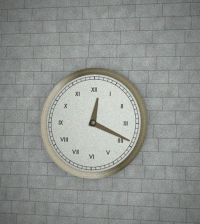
12:19
